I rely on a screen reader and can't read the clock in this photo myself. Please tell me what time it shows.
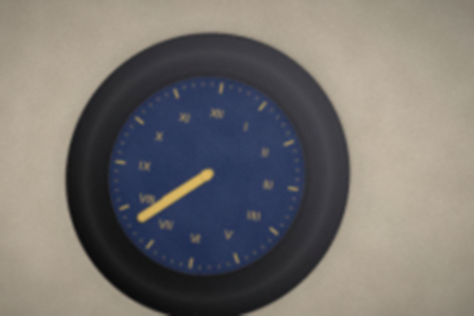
7:38
